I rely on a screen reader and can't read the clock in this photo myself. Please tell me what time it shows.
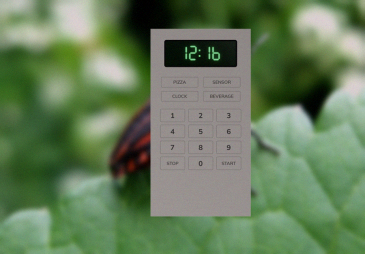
12:16
